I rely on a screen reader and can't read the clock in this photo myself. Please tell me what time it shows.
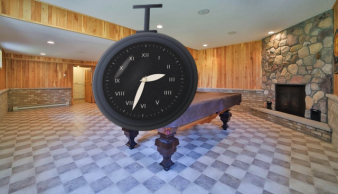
2:33
